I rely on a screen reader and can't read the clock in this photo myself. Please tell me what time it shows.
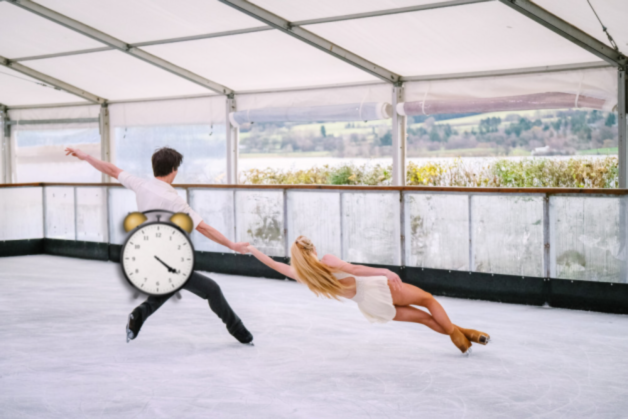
4:21
